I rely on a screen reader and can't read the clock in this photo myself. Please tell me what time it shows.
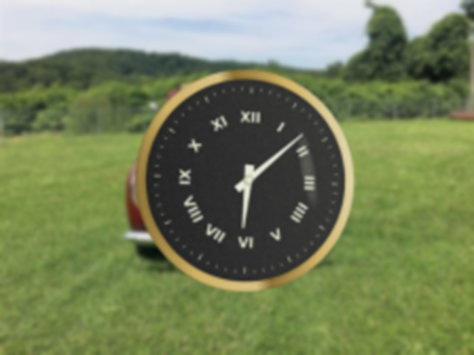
6:08
